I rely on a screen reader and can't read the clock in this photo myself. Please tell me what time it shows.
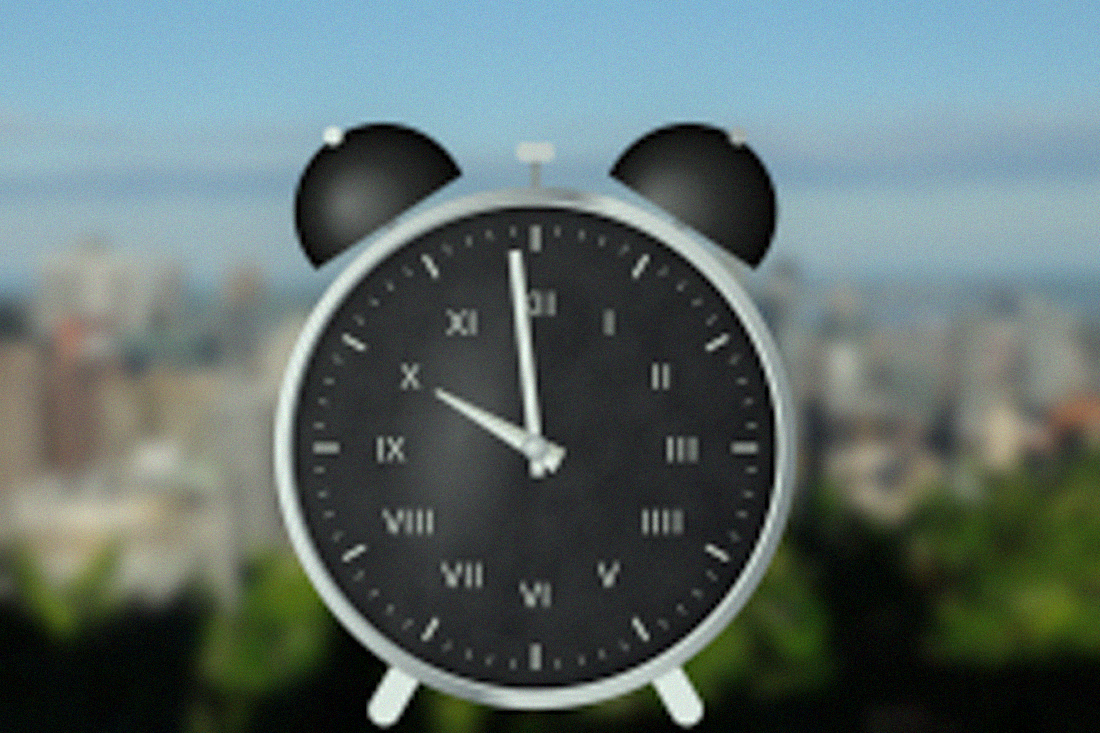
9:59
